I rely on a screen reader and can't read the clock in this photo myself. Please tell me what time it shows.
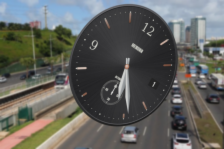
5:24
